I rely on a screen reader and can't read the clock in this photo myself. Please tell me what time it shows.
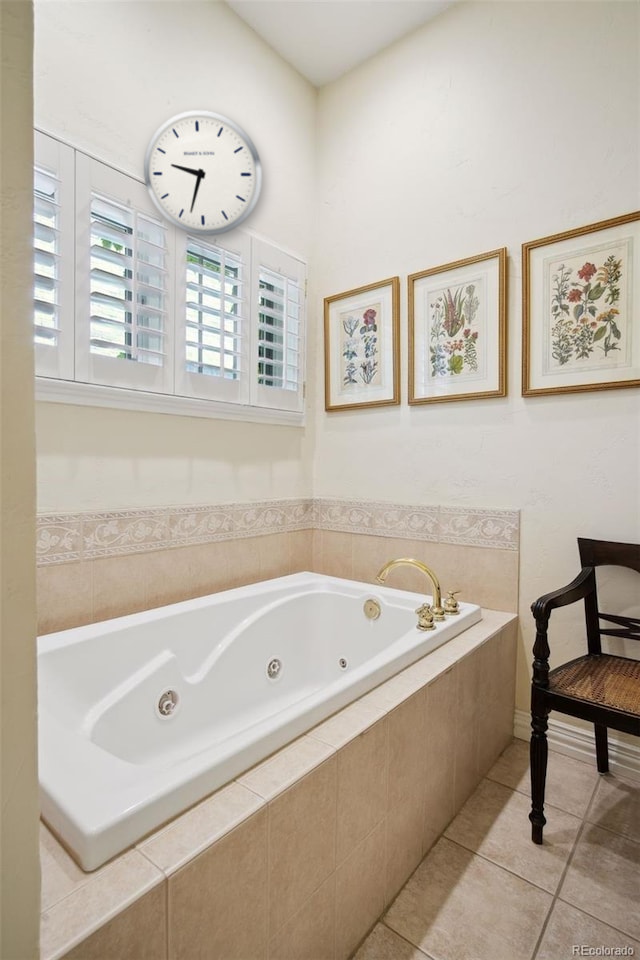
9:33
